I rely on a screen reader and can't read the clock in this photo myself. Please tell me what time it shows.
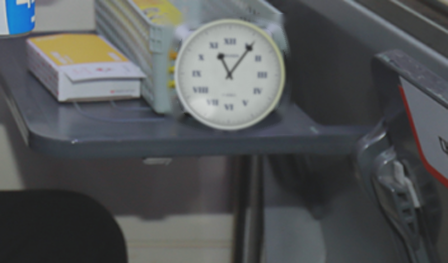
11:06
